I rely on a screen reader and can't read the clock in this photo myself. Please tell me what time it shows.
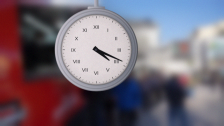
4:19
